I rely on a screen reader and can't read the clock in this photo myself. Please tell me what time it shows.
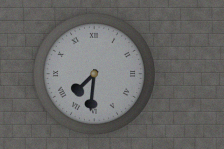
7:31
